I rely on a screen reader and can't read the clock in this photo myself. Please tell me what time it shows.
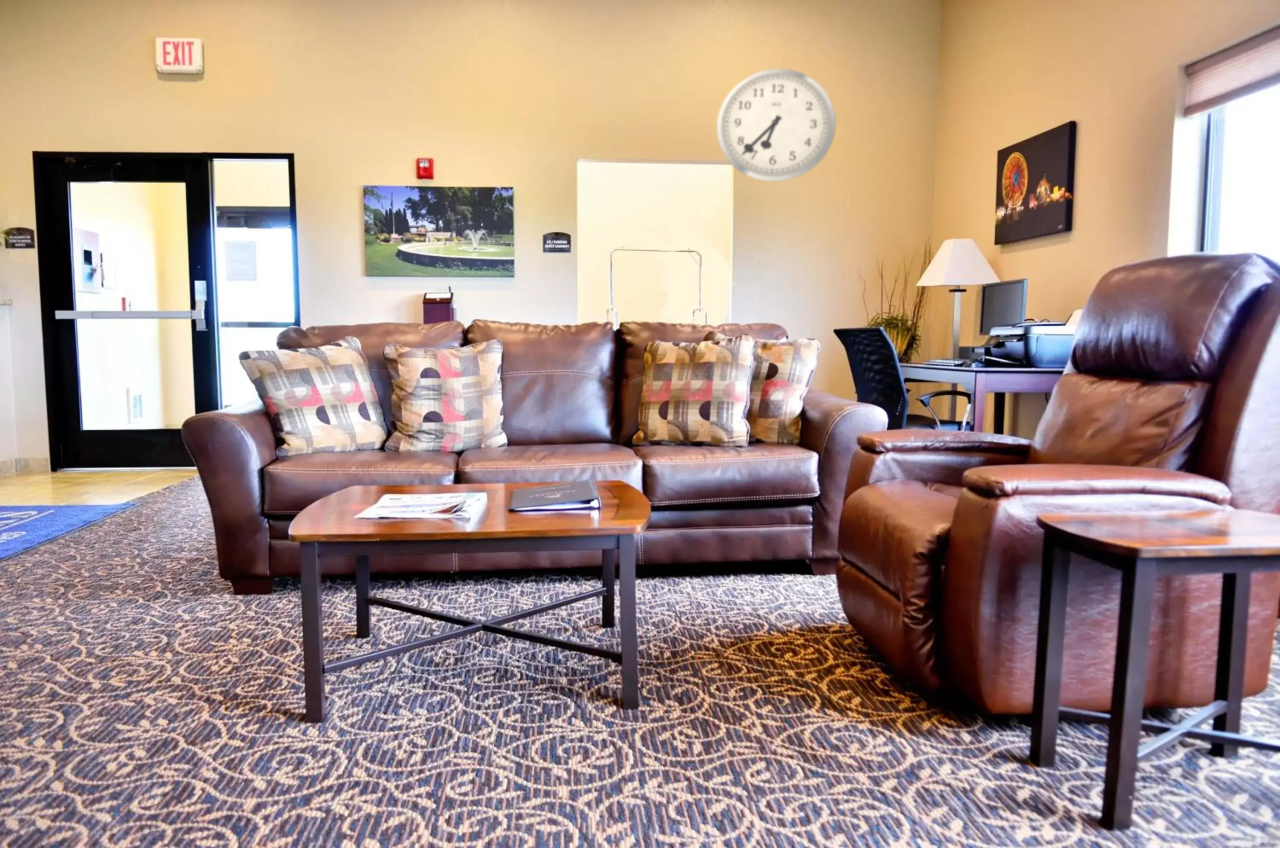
6:37
